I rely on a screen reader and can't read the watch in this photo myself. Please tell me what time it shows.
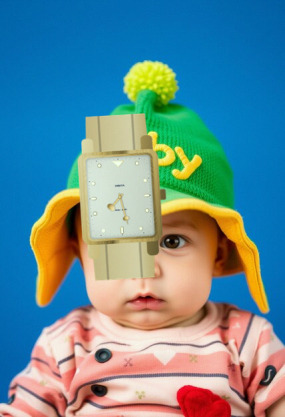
7:28
